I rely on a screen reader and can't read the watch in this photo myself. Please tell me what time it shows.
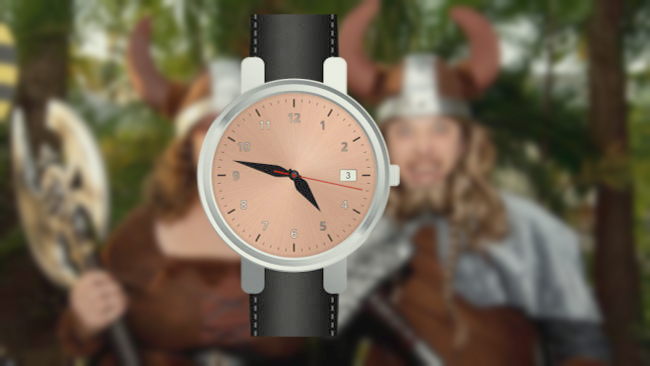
4:47:17
